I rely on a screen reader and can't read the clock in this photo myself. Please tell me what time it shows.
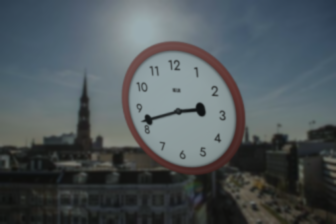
2:42
